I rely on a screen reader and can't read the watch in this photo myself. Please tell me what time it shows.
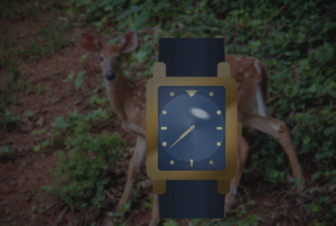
7:38
